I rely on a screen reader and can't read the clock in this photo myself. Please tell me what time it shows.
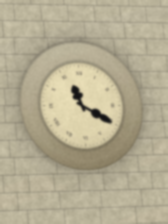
11:20
